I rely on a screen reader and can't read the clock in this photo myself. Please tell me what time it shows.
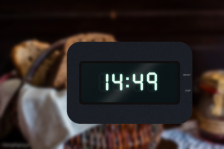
14:49
